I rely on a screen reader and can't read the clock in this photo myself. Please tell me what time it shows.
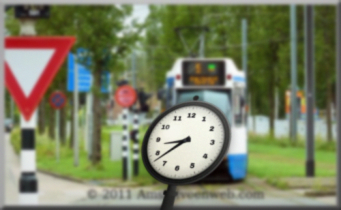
8:38
